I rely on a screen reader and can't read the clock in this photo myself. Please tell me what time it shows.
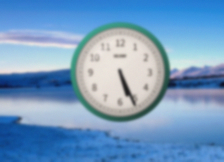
5:26
